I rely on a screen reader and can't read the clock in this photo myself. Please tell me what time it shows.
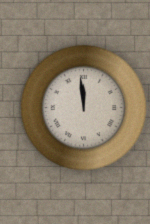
11:59
